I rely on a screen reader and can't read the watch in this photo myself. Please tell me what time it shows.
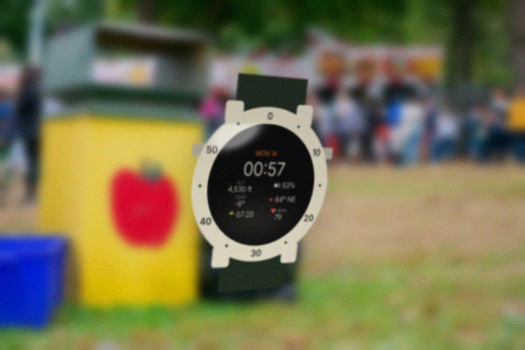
0:57
